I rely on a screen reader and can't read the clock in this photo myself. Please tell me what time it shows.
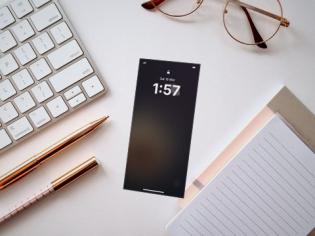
1:57
